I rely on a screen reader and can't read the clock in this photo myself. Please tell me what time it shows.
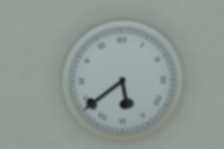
5:39
